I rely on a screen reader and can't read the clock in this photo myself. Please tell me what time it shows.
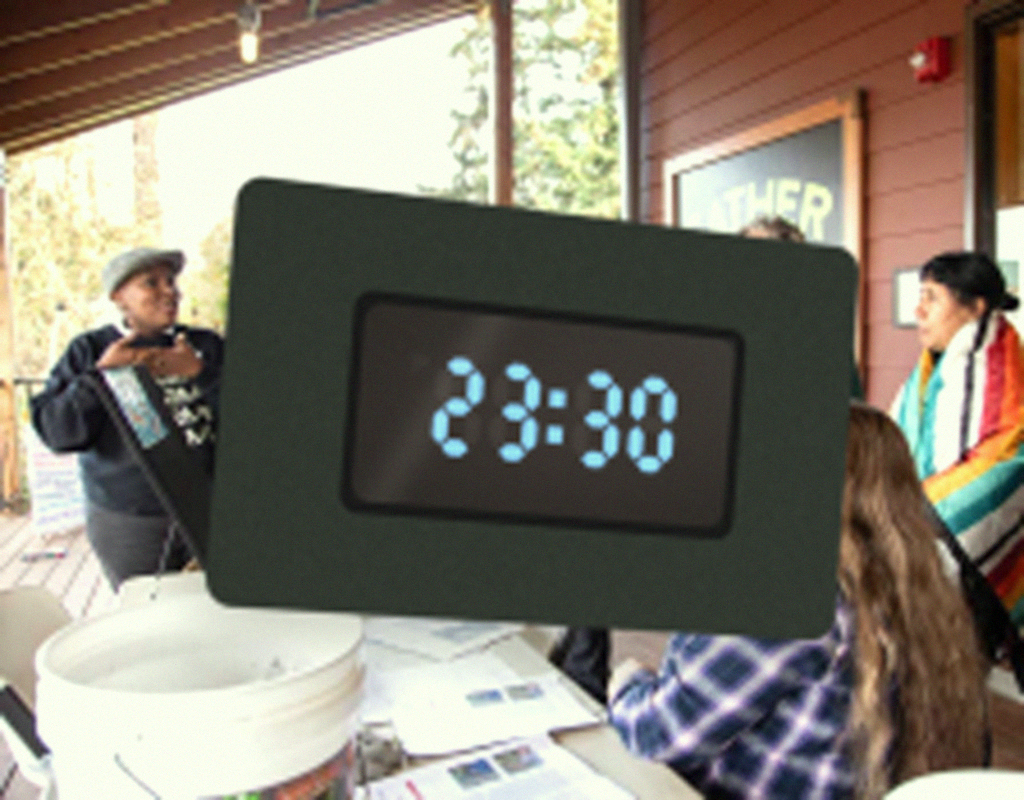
23:30
